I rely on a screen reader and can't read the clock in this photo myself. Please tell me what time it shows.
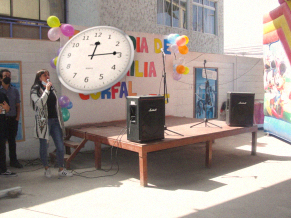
12:14
